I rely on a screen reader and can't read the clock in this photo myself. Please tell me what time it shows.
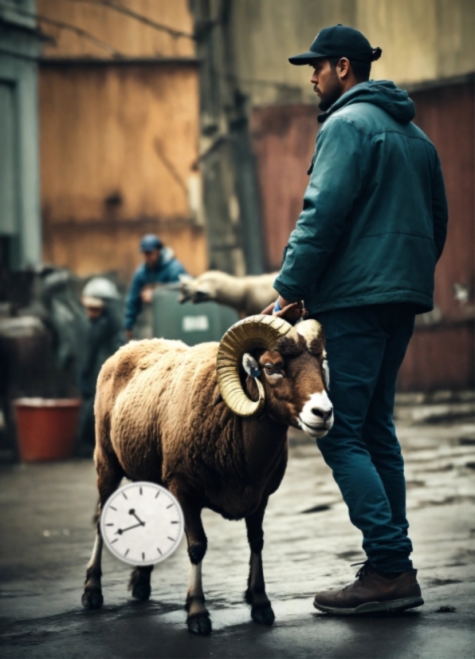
10:42
